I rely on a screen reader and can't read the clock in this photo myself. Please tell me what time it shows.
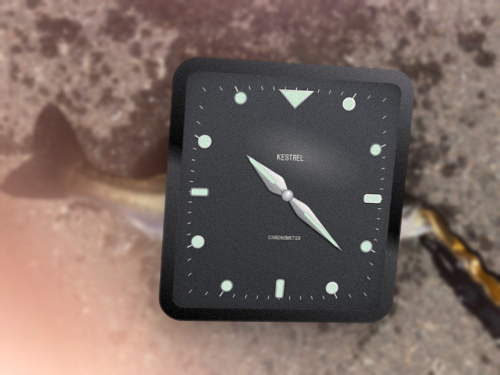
10:22
